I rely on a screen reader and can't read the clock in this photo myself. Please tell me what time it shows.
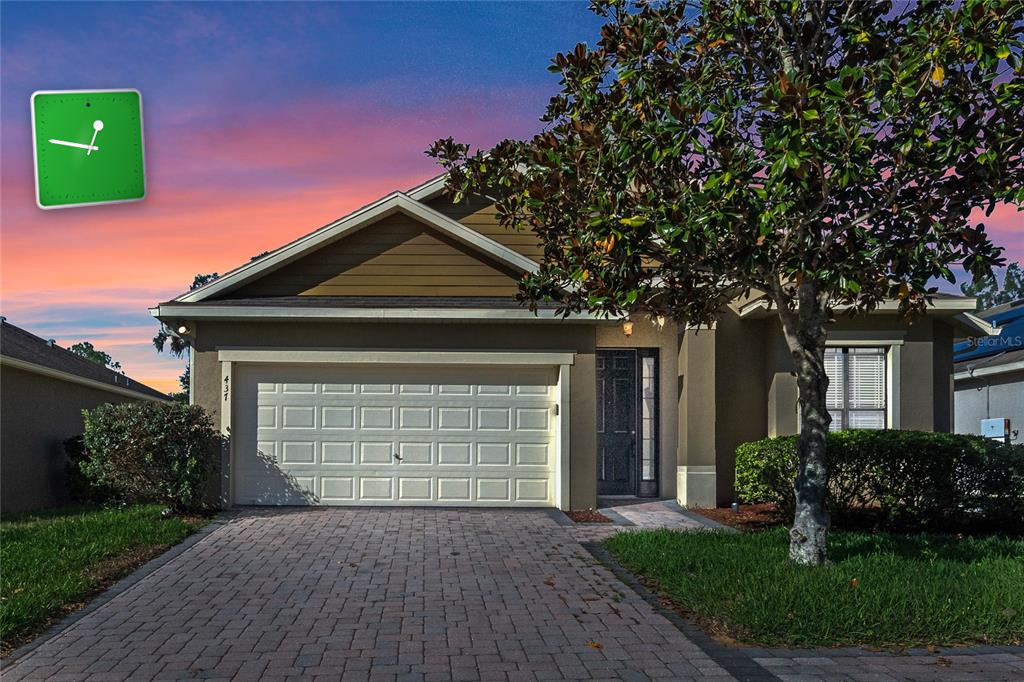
12:47
